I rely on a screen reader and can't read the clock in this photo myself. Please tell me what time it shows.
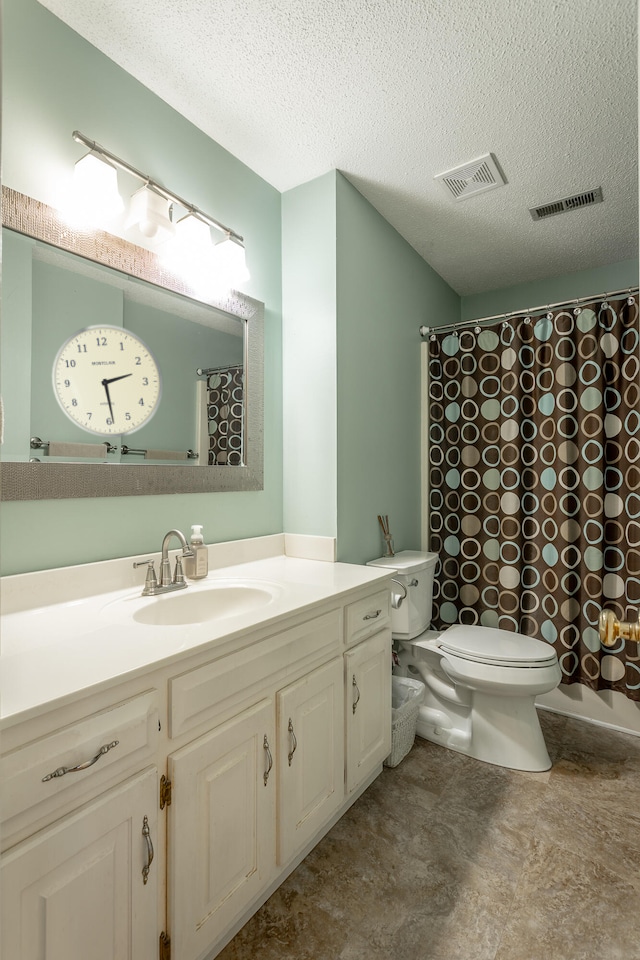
2:29
